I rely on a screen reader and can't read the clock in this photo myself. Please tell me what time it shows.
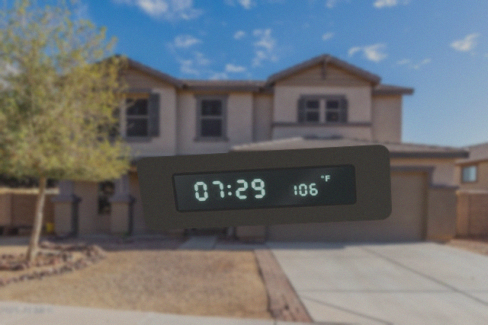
7:29
